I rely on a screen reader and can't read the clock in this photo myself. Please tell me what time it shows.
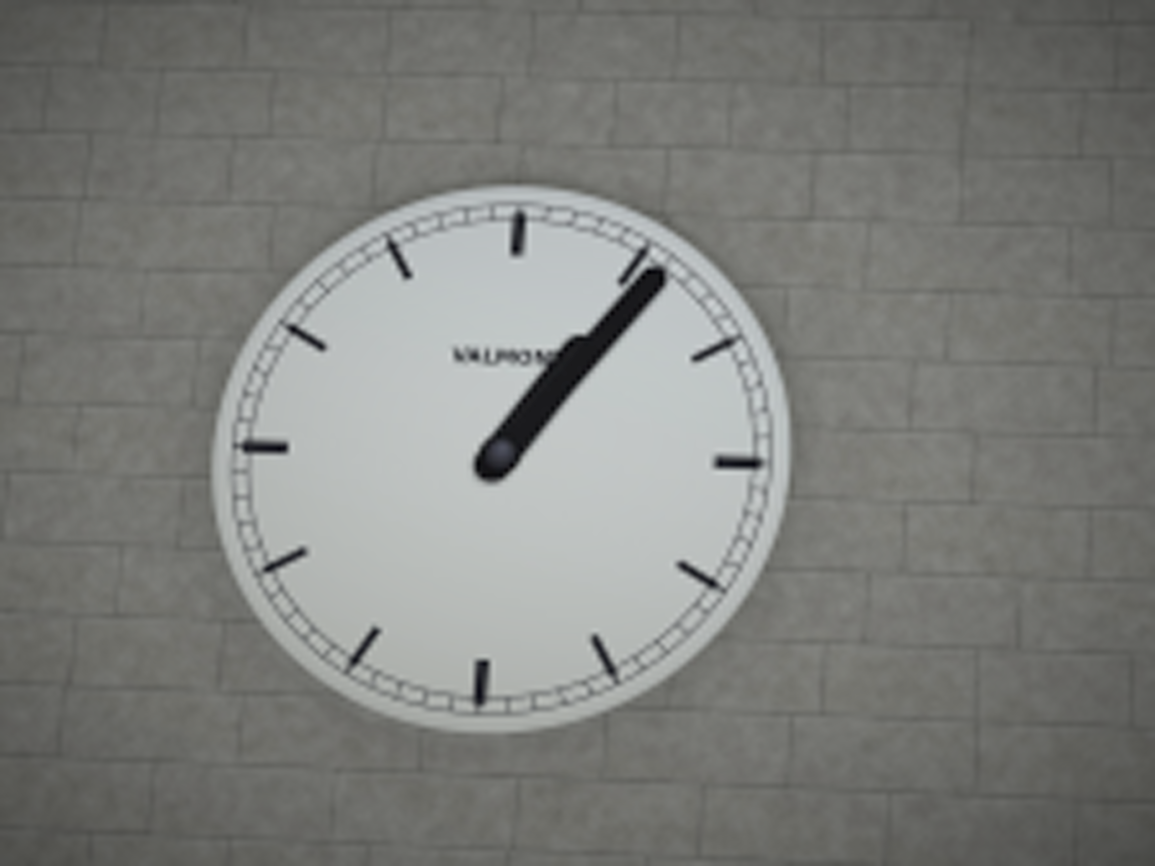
1:06
